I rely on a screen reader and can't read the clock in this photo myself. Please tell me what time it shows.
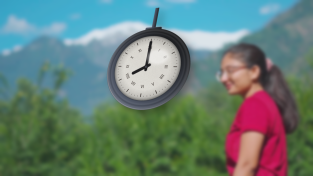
8:00
